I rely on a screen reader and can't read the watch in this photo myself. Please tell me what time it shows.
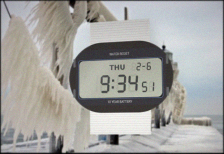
9:34:51
